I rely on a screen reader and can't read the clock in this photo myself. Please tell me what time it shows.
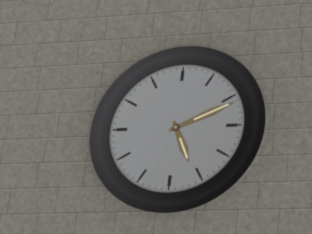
5:11
